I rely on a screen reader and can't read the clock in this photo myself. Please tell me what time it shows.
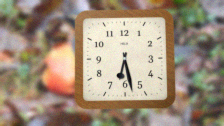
6:28
